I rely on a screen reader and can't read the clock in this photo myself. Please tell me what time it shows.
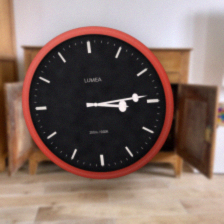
3:14
